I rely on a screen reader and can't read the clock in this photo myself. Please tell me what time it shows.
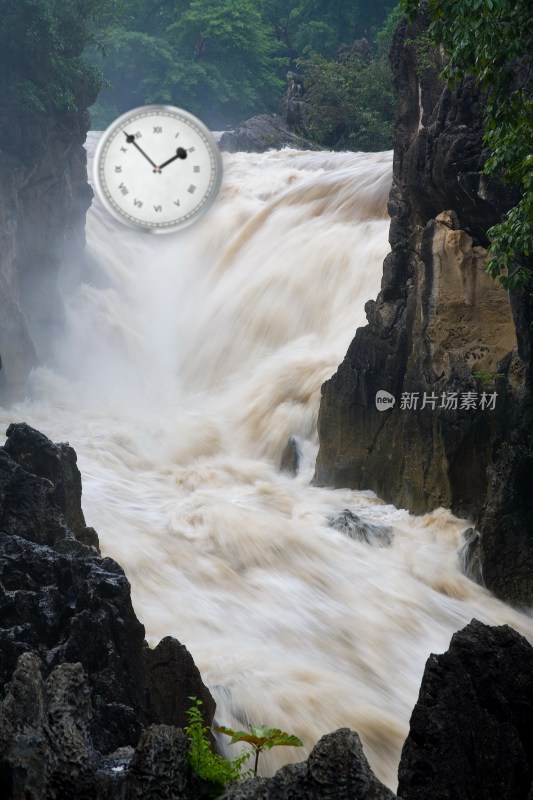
1:53
